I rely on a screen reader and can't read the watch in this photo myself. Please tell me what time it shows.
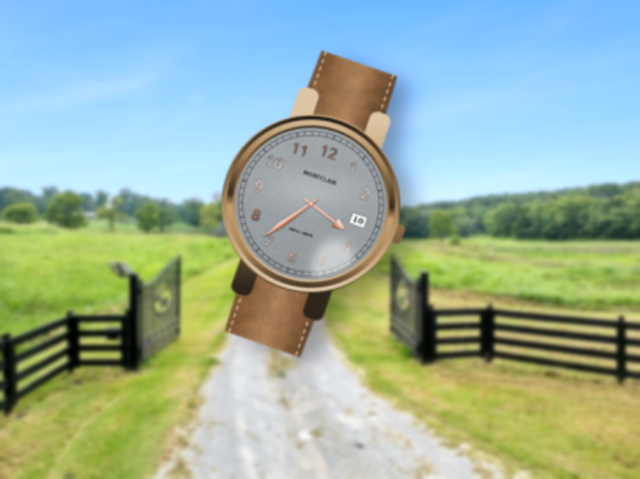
3:36
